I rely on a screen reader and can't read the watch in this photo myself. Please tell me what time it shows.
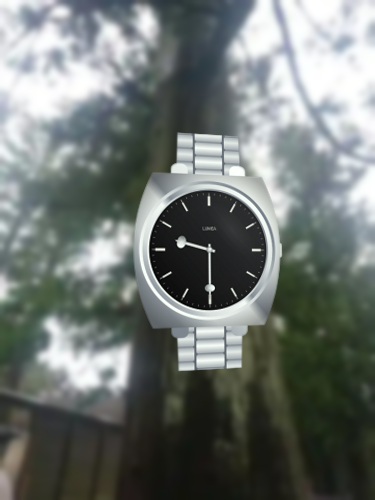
9:30
